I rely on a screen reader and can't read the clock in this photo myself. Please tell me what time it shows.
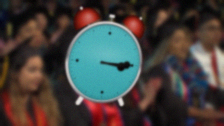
3:15
